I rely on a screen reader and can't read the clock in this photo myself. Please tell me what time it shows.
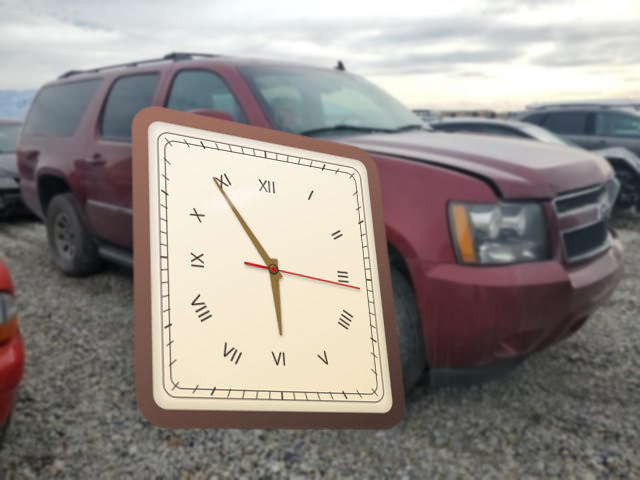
5:54:16
